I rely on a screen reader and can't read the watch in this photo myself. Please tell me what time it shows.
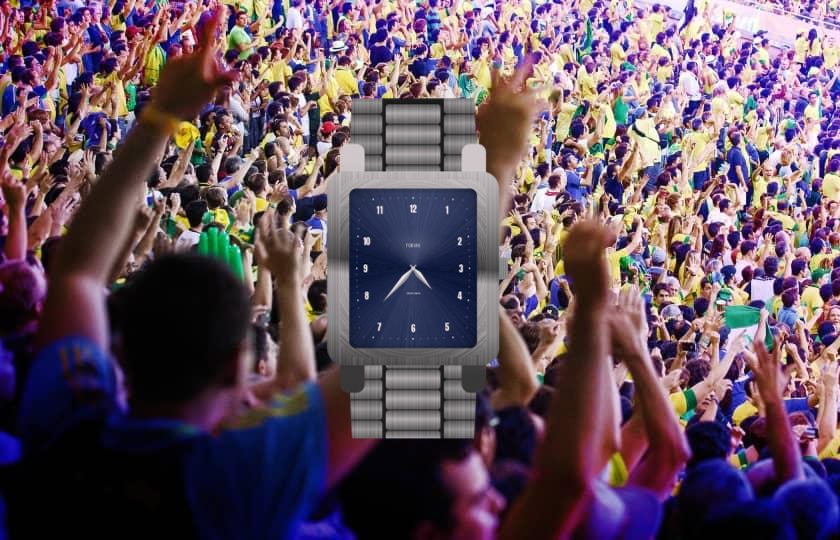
4:37
